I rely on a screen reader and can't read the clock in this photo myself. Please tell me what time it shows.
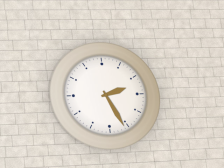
2:26
